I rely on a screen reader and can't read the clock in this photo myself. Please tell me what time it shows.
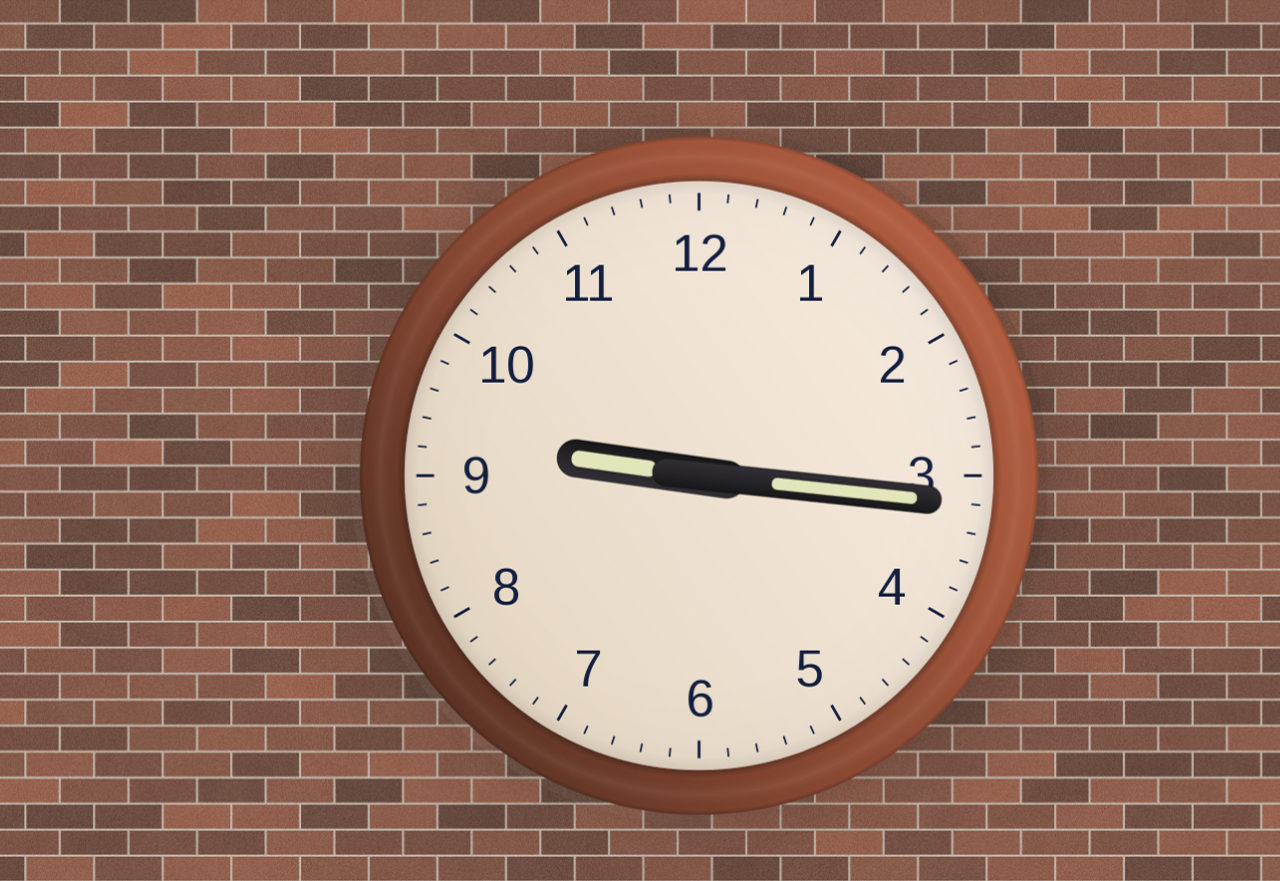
9:16
